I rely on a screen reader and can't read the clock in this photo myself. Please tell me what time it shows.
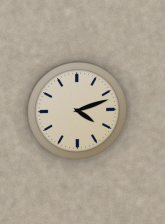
4:12
